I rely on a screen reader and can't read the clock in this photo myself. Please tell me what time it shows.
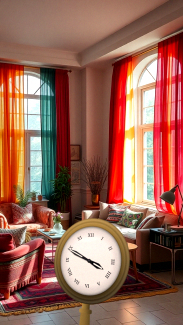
3:49
